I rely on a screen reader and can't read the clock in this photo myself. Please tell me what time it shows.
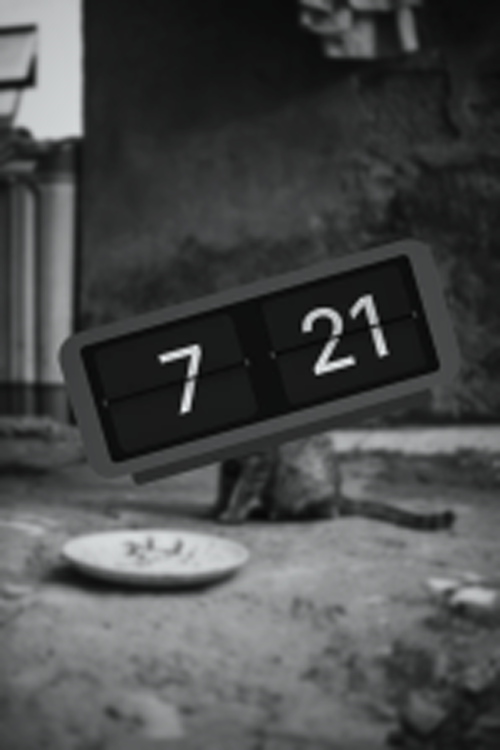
7:21
